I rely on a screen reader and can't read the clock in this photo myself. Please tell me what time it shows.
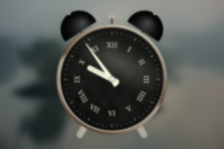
9:54
